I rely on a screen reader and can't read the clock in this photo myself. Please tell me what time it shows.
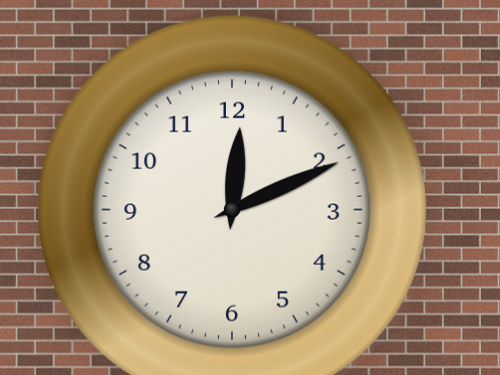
12:11
